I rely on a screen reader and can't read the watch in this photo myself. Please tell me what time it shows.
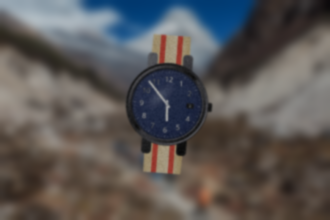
5:53
